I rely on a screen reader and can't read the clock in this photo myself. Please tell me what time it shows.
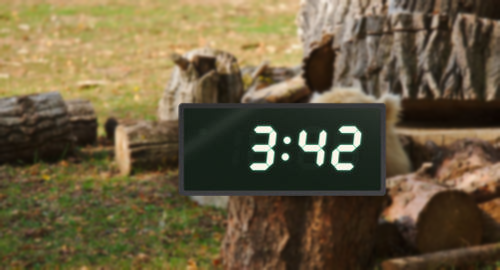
3:42
